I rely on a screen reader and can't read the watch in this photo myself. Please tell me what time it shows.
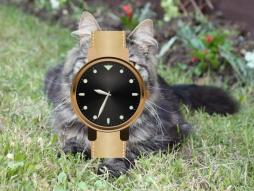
9:34
